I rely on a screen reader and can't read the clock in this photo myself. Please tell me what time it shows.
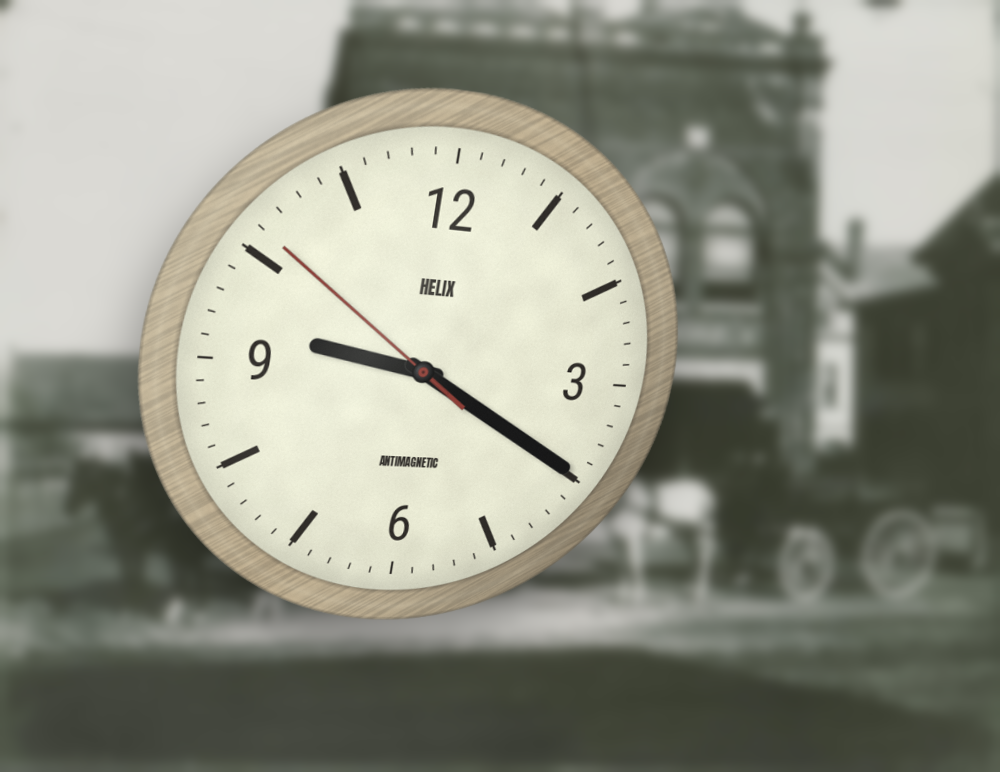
9:19:51
